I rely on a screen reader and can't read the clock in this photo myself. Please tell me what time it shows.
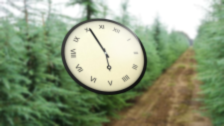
4:51
